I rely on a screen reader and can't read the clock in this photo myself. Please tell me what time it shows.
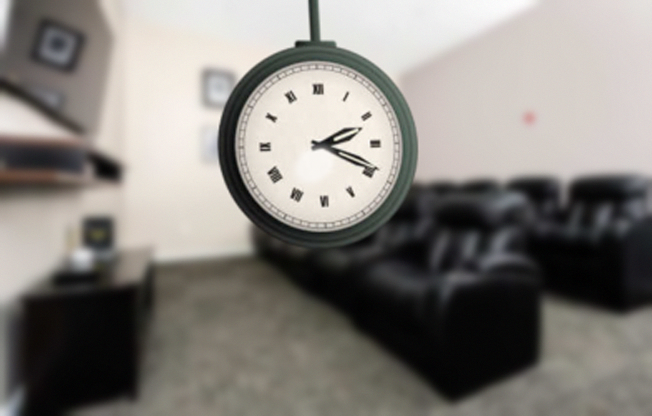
2:19
